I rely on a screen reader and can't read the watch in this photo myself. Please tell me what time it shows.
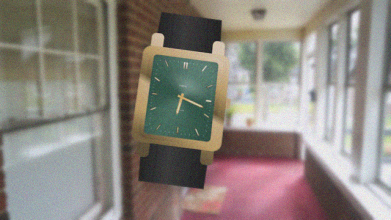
6:18
